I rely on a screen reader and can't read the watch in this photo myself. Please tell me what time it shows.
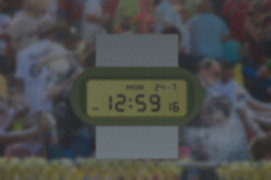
12:59
